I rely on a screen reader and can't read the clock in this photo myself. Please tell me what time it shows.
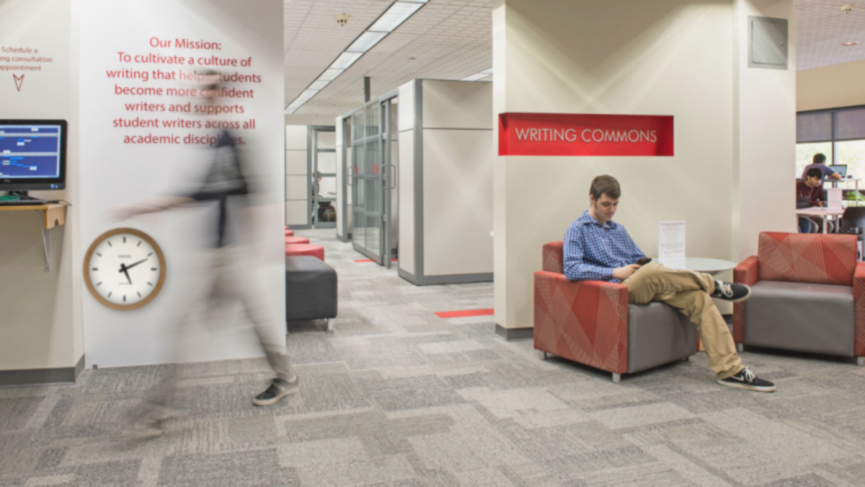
5:11
